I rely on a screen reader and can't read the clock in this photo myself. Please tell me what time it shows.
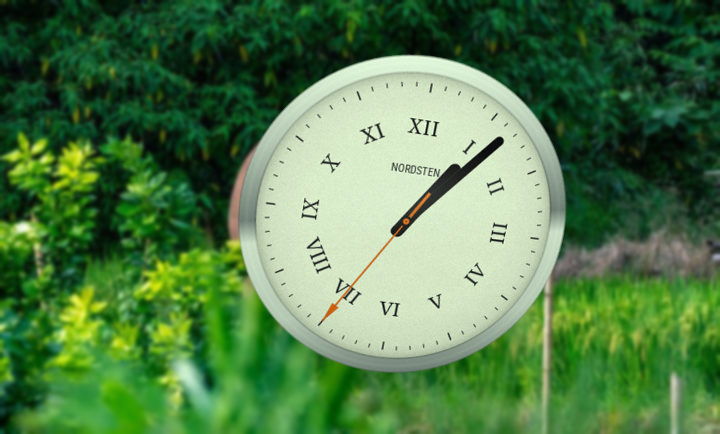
1:06:35
